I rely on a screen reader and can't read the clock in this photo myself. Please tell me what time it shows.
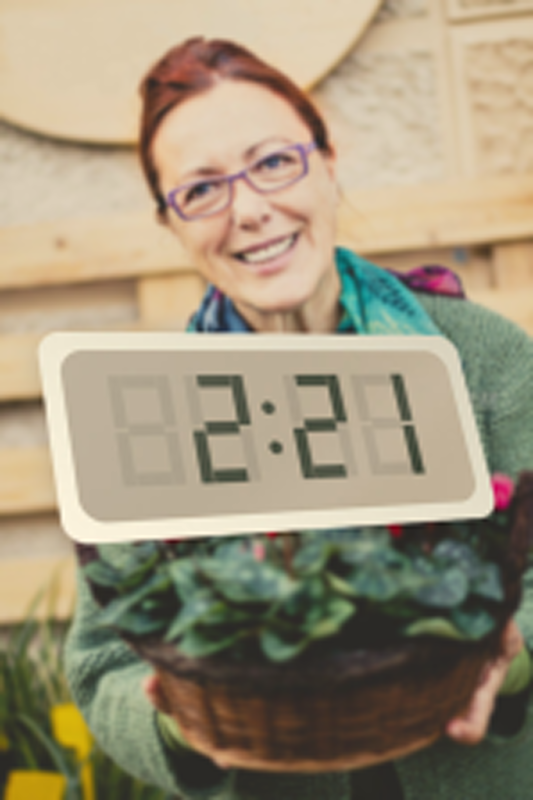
2:21
